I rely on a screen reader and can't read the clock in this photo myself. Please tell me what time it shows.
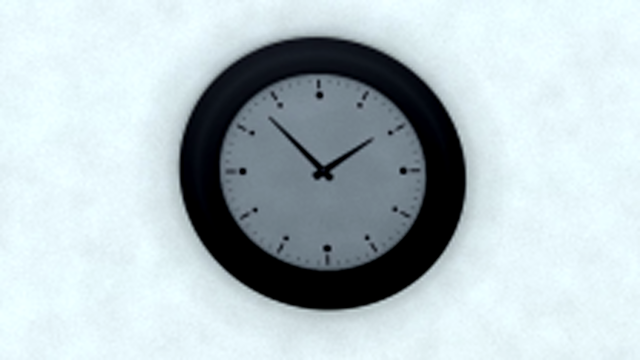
1:53
